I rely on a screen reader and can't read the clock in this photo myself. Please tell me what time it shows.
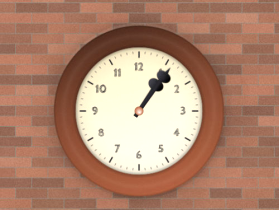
1:06
